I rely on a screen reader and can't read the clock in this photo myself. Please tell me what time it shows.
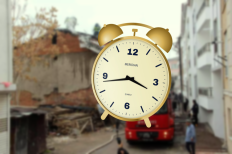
3:43
